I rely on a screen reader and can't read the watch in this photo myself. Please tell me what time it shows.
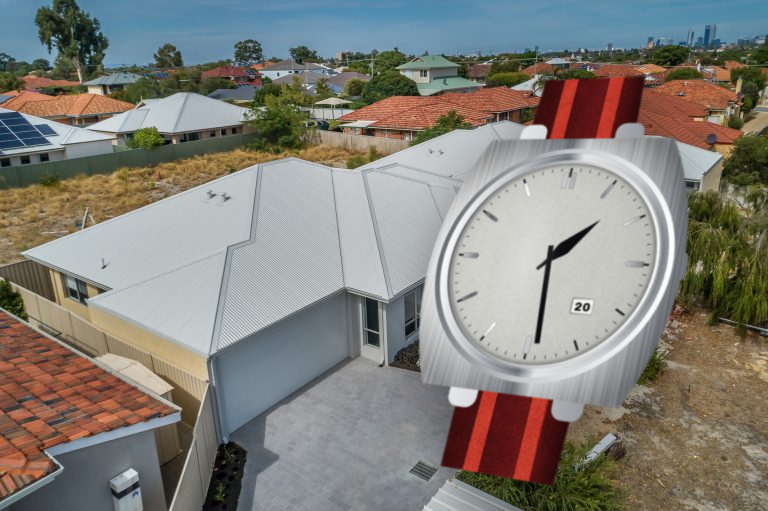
1:29
